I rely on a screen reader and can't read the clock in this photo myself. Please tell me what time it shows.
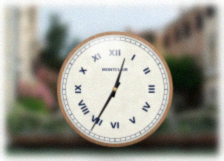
12:35
